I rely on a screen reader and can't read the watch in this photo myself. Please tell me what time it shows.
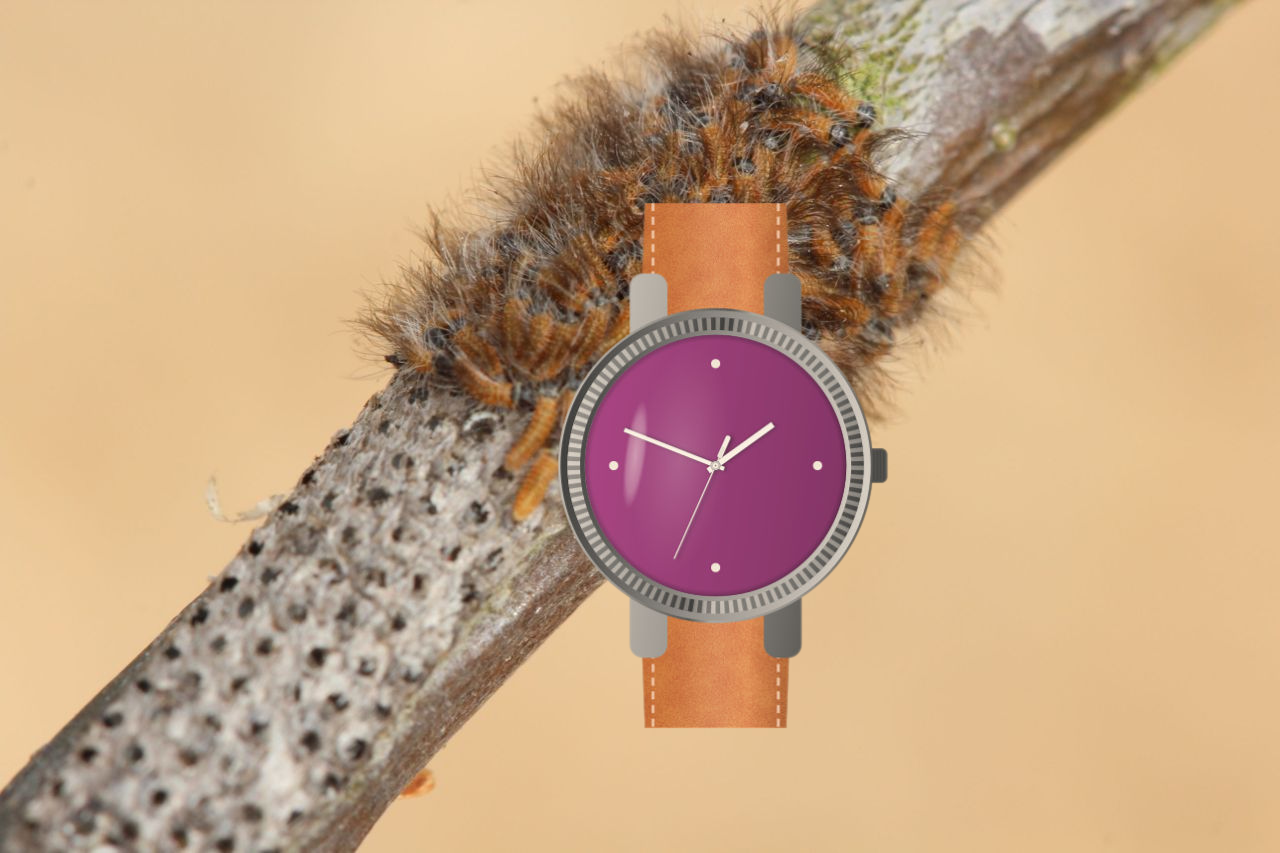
1:48:34
